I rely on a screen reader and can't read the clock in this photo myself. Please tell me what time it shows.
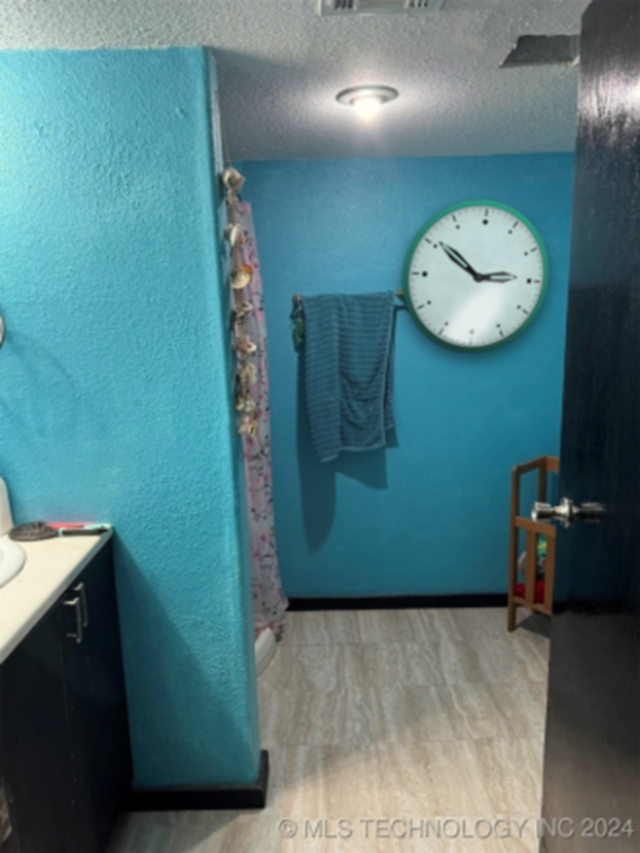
2:51
